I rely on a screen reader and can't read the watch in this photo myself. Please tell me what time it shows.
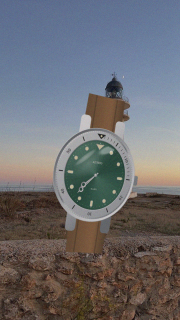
7:37
